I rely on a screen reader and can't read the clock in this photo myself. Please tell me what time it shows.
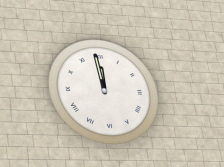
11:59
